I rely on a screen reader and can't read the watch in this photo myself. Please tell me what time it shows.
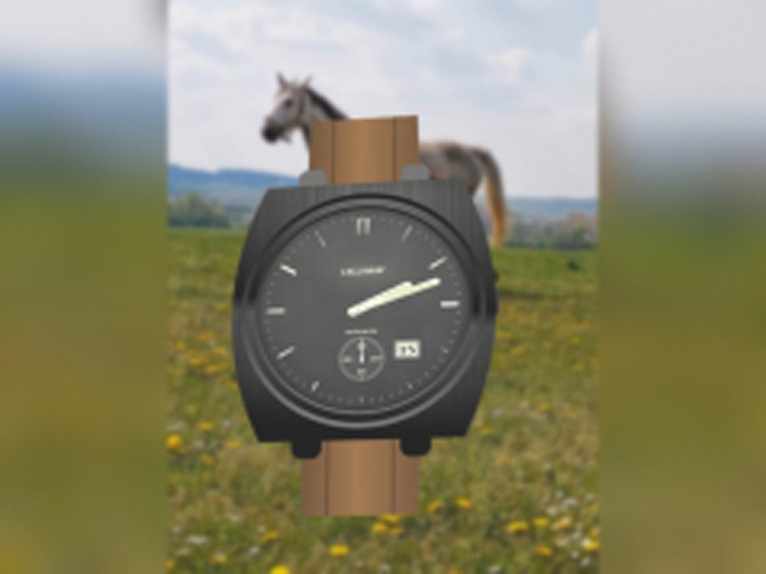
2:12
